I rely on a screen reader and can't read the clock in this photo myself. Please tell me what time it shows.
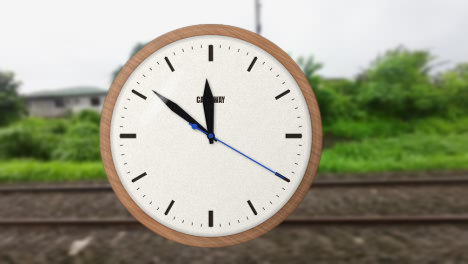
11:51:20
